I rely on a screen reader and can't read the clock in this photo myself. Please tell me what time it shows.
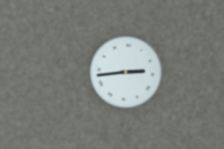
2:43
